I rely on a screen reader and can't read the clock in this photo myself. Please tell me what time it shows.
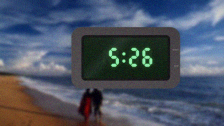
5:26
